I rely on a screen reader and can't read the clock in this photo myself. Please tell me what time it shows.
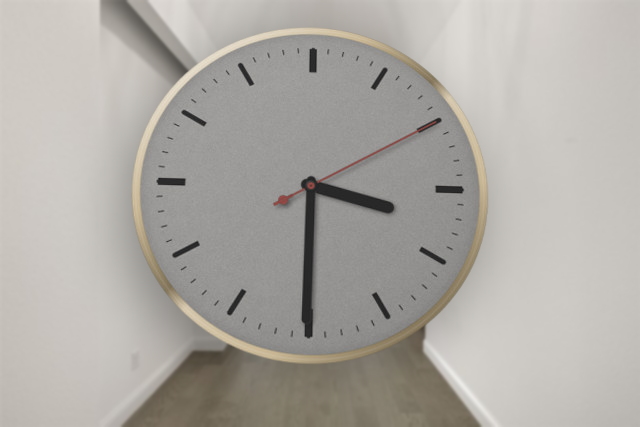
3:30:10
